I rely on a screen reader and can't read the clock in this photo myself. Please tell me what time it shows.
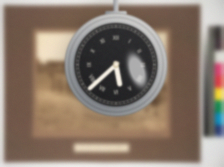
5:38
